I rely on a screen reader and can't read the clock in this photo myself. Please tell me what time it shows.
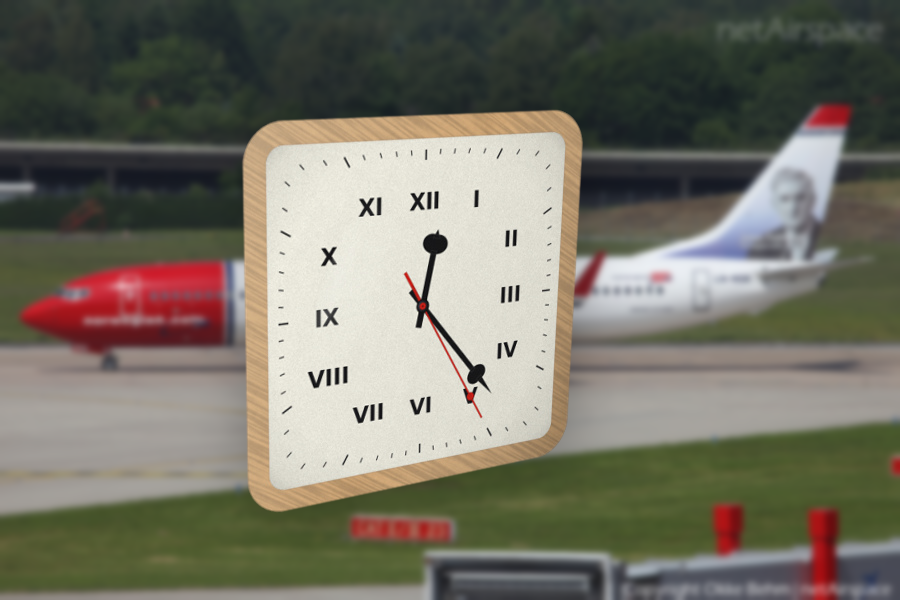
12:23:25
